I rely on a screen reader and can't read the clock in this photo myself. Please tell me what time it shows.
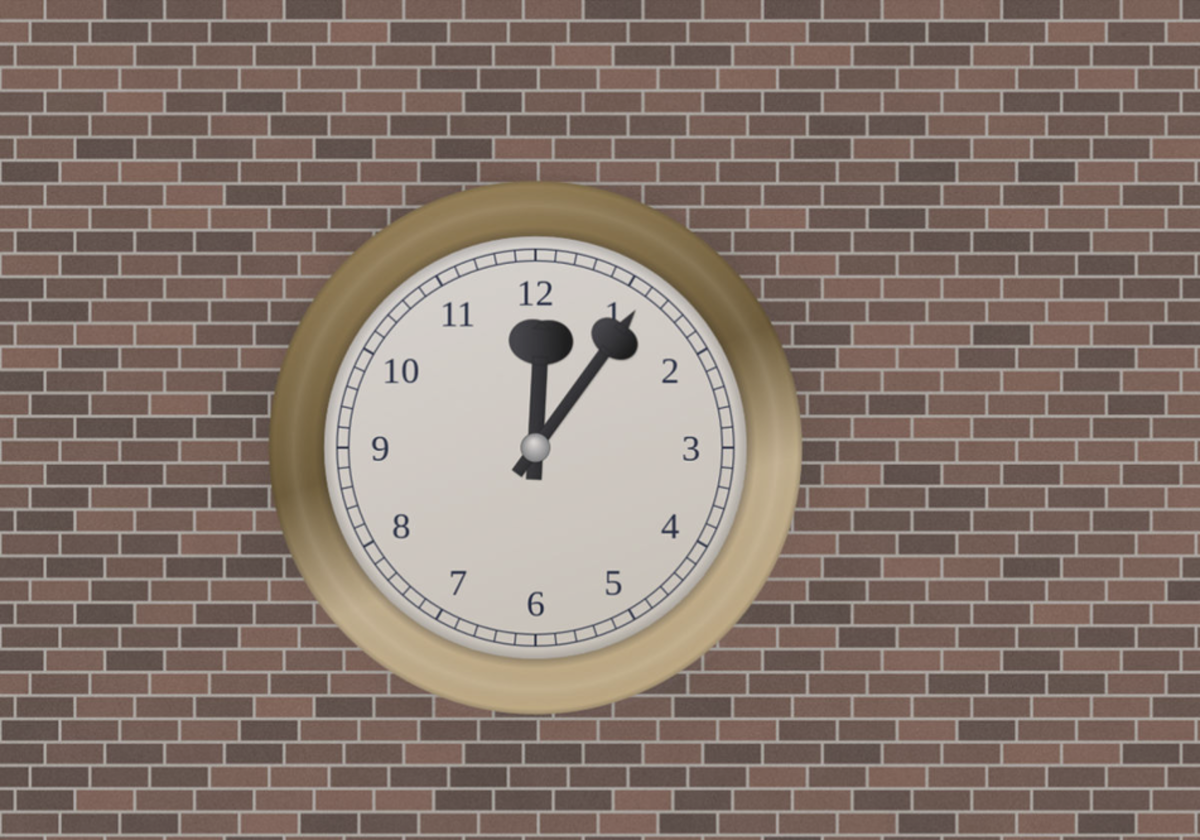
12:06
